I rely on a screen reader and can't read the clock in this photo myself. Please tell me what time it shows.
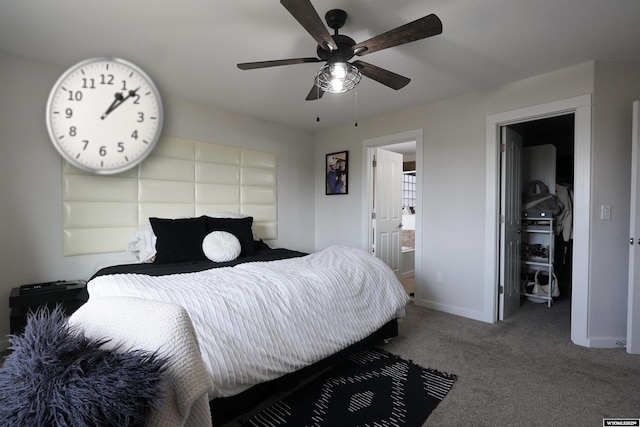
1:08
